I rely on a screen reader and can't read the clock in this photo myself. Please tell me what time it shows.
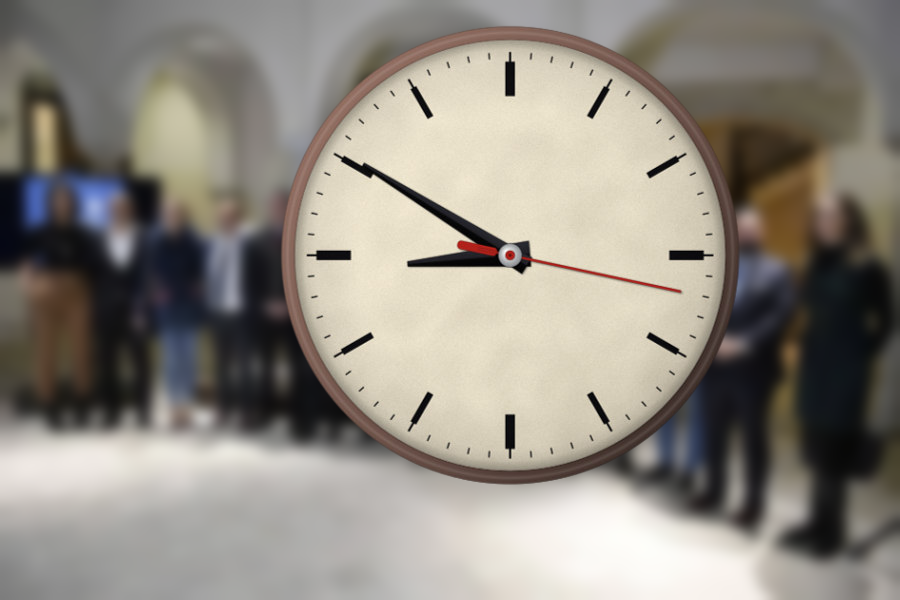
8:50:17
